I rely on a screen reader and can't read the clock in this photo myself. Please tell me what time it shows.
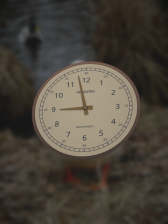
8:58
